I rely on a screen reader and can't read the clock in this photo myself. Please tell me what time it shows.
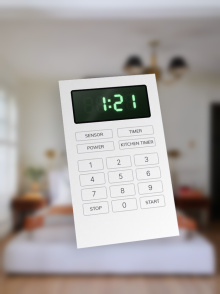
1:21
